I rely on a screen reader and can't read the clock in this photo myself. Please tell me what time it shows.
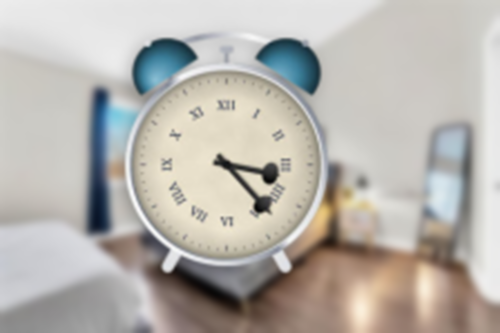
3:23
